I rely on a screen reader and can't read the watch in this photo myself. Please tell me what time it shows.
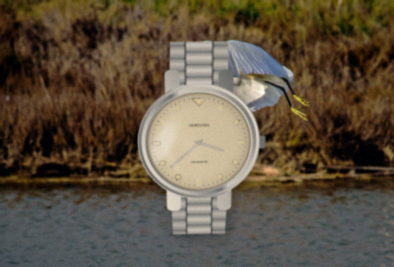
3:38
